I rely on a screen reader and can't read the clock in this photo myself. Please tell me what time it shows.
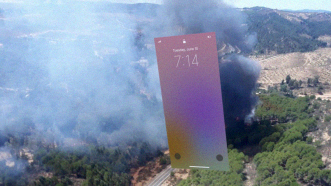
7:14
